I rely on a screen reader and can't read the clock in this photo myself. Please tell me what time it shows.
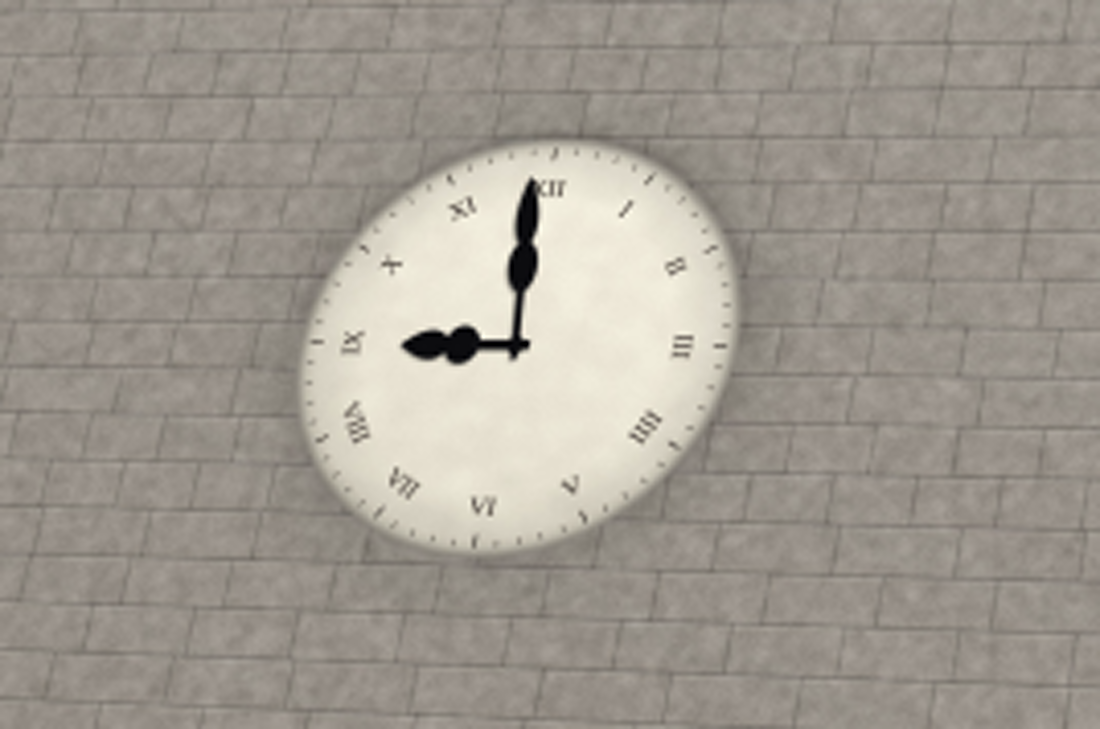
8:59
